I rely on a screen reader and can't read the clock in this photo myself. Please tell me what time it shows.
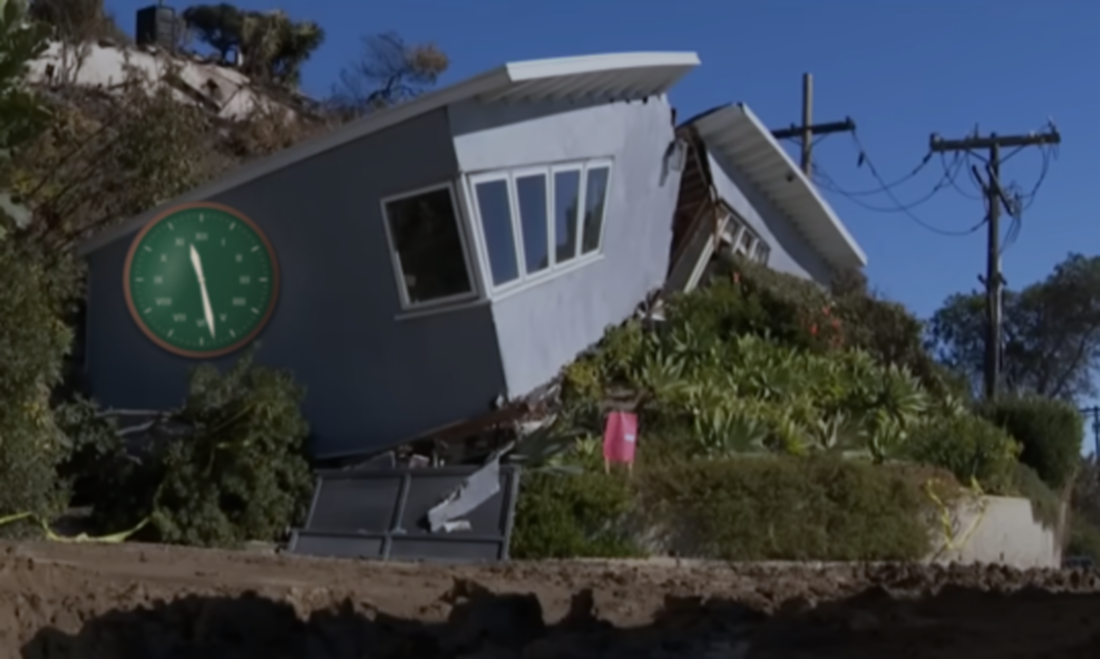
11:28
